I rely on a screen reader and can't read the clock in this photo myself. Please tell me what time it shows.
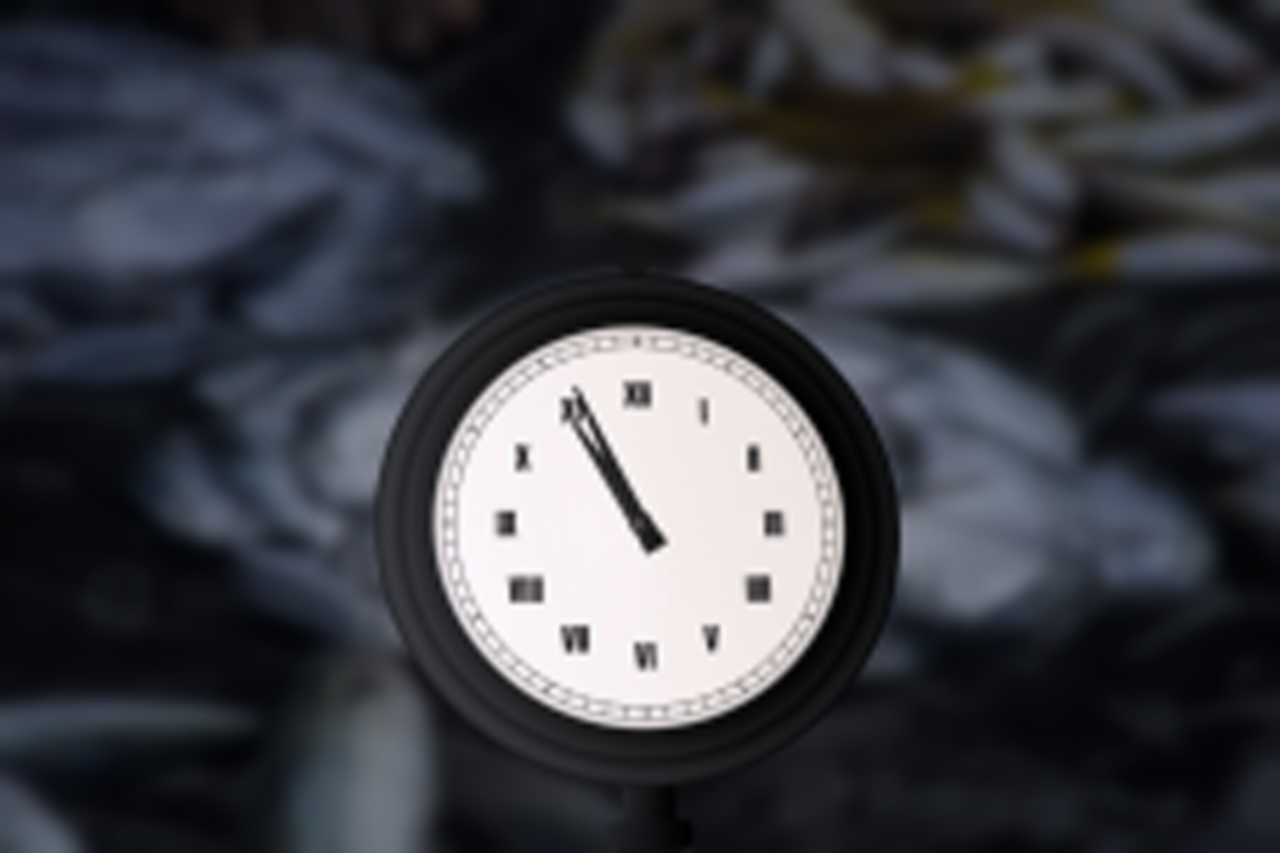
10:56
